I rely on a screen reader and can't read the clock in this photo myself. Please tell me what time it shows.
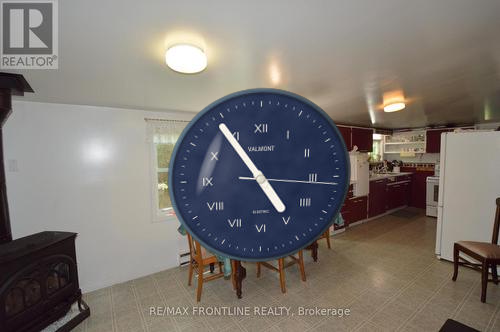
4:54:16
